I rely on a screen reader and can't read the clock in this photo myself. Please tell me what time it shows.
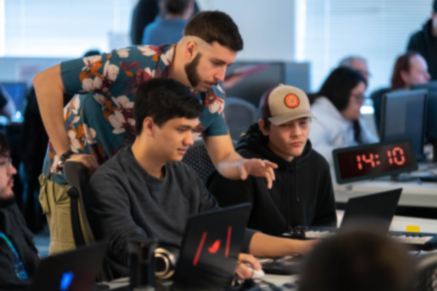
14:10
